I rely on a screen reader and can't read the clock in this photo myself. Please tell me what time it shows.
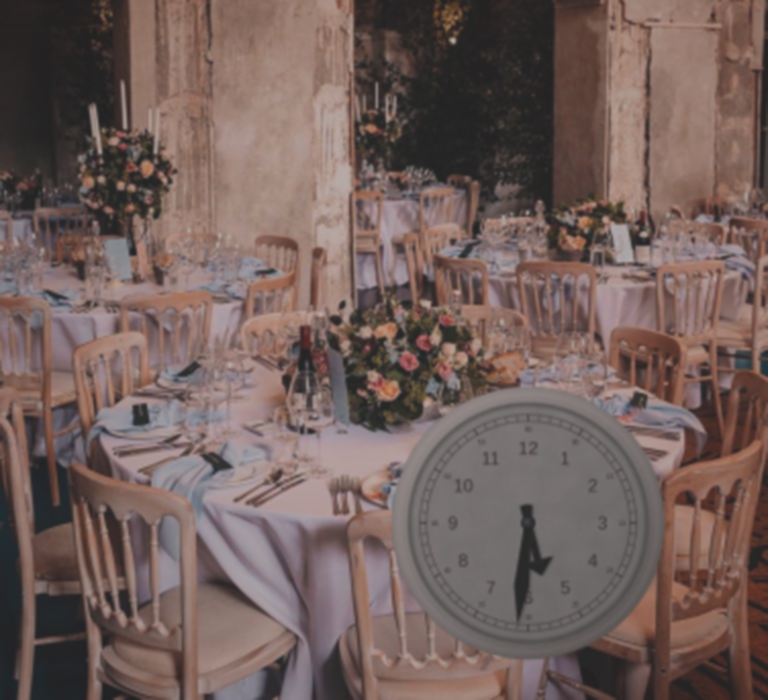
5:31
